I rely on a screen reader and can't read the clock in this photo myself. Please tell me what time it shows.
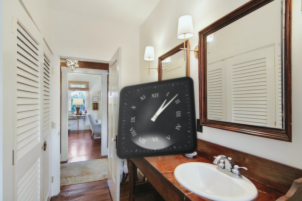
1:08
